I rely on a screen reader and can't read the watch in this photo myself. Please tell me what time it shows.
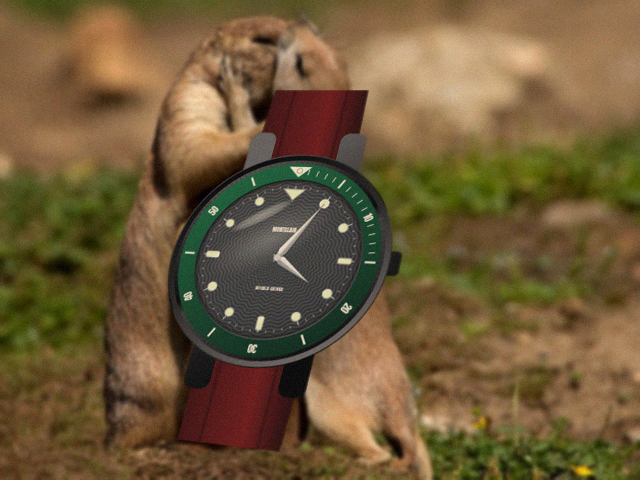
4:05
